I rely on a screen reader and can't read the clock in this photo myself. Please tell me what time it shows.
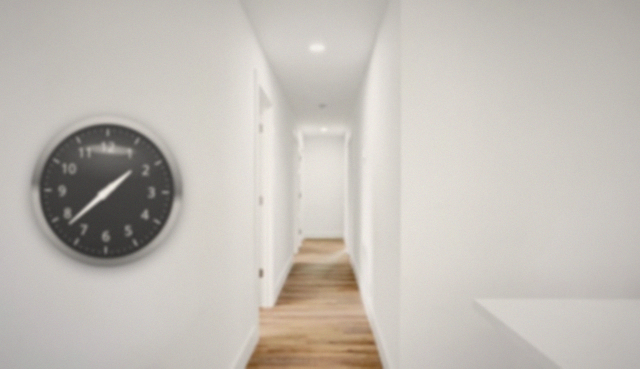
1:38
